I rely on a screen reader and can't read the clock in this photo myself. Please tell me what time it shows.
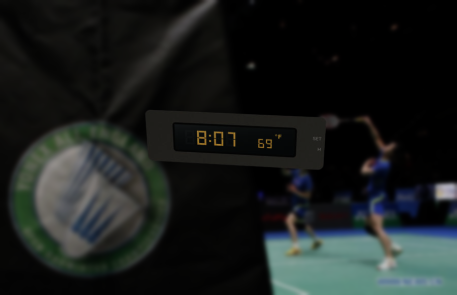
8:07
